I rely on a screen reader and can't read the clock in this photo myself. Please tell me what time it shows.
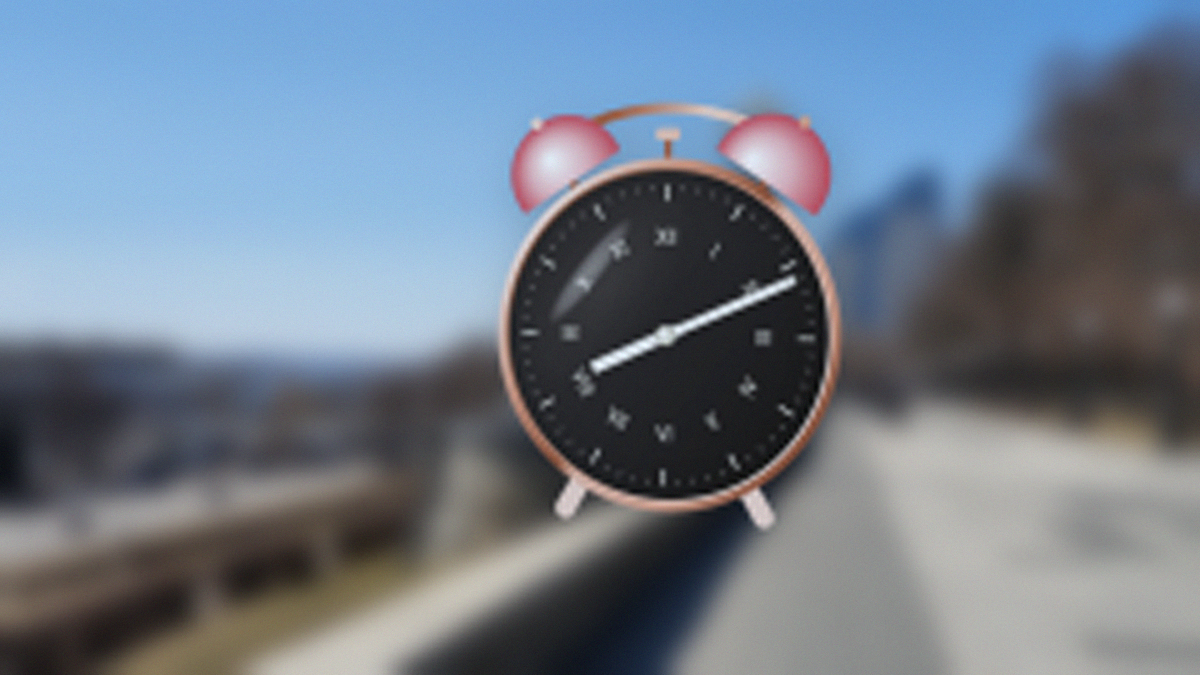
8:11
